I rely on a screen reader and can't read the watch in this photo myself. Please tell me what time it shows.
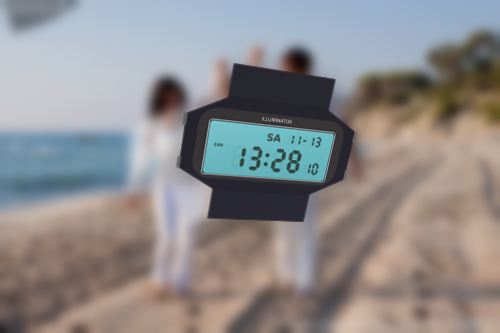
13:28:10
